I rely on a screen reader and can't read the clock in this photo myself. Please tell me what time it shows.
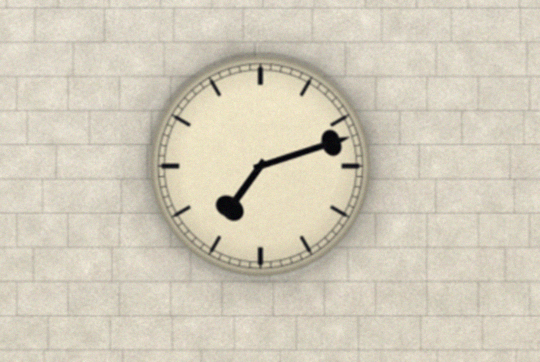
7:12
